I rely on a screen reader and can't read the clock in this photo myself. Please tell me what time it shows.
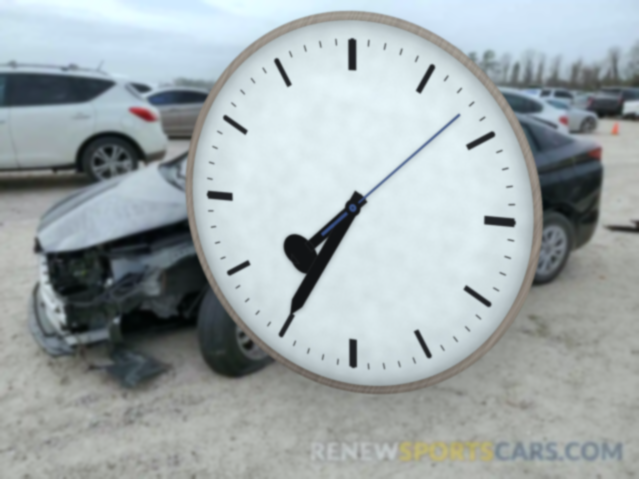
7:35:08
